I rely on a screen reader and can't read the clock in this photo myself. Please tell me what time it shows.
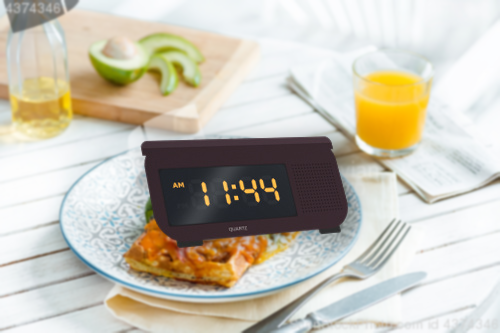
11:44
